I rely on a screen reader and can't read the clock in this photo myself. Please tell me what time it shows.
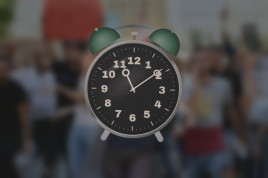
11:09
